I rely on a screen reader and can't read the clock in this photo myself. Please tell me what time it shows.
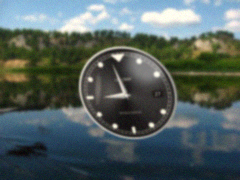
8:58
